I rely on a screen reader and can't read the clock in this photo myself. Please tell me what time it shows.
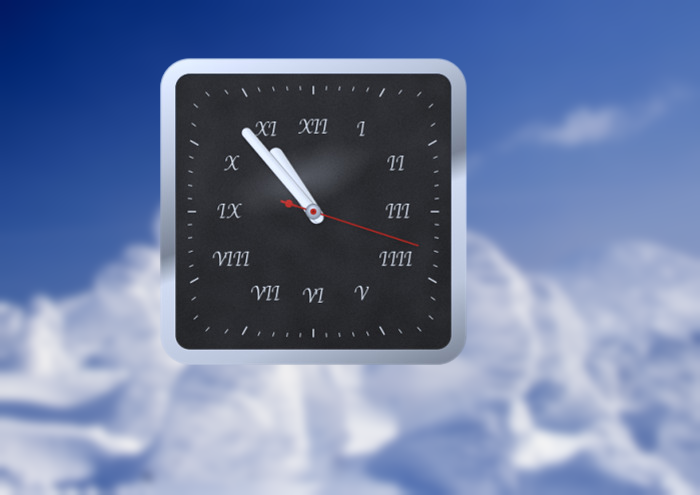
10:53:18
